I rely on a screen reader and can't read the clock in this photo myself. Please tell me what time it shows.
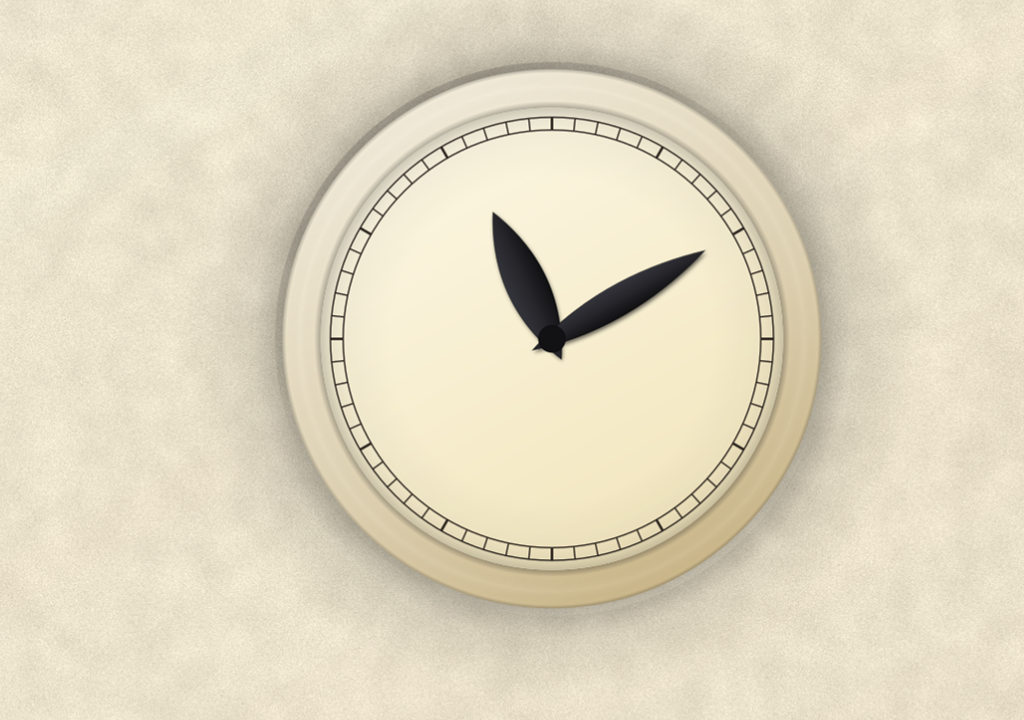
11:10
